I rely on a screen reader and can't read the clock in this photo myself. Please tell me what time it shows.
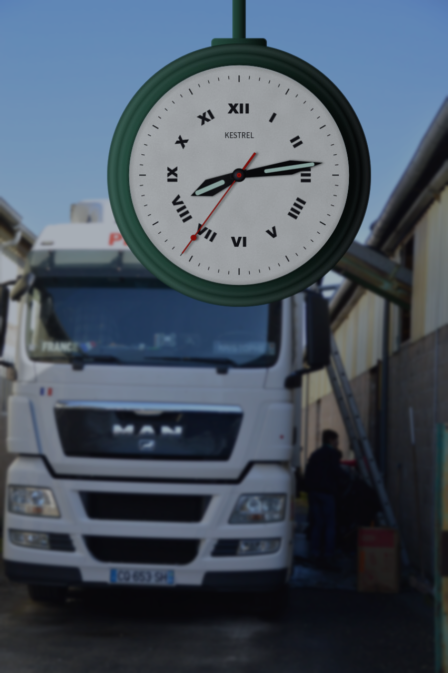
8:13:36
